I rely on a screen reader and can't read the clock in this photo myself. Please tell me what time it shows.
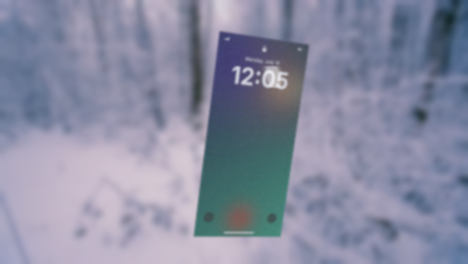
12:05
